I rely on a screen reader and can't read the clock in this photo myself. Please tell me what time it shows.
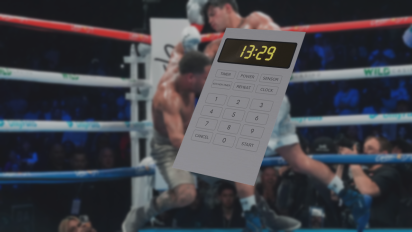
13:29
